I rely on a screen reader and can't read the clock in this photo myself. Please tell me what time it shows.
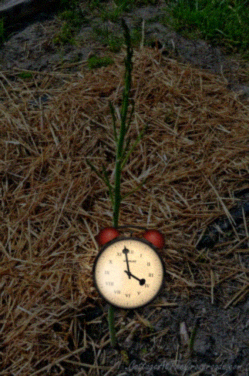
3:58
